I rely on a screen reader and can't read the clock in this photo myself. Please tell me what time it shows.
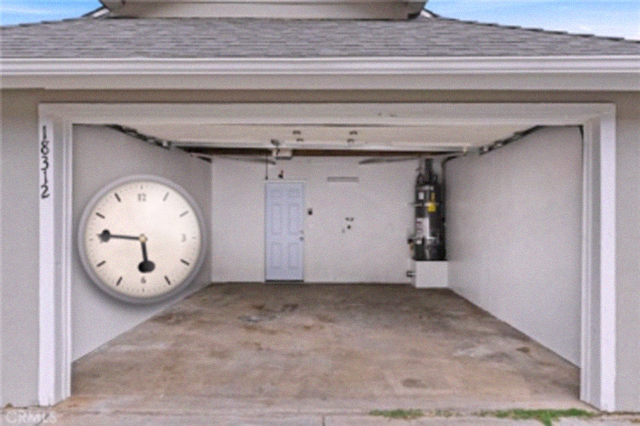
5:46
